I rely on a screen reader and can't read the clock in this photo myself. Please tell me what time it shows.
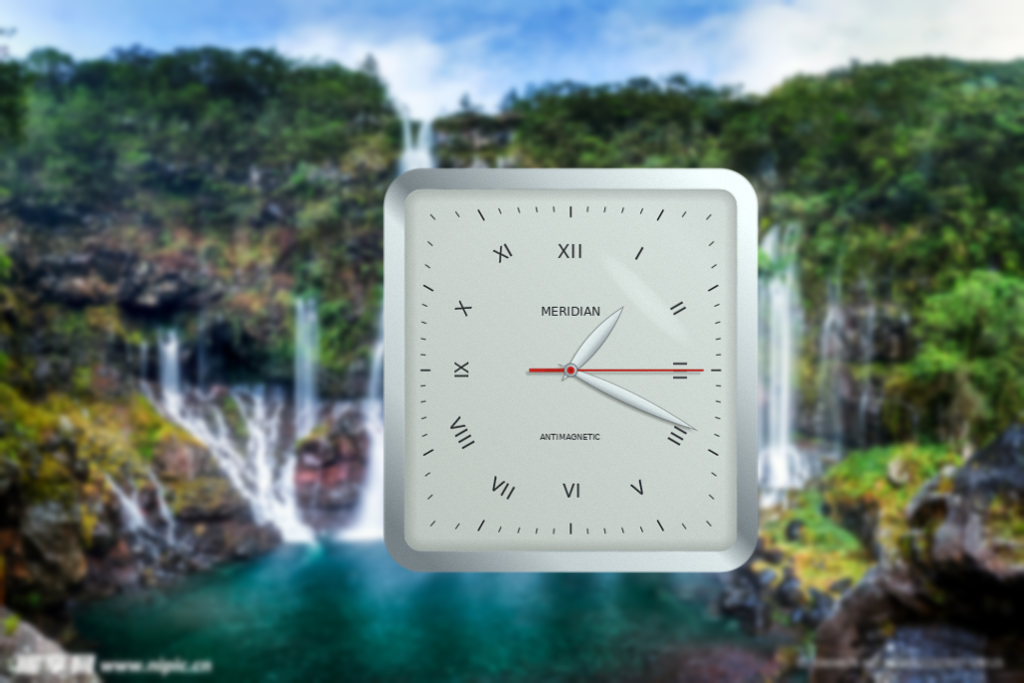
1:19:15
